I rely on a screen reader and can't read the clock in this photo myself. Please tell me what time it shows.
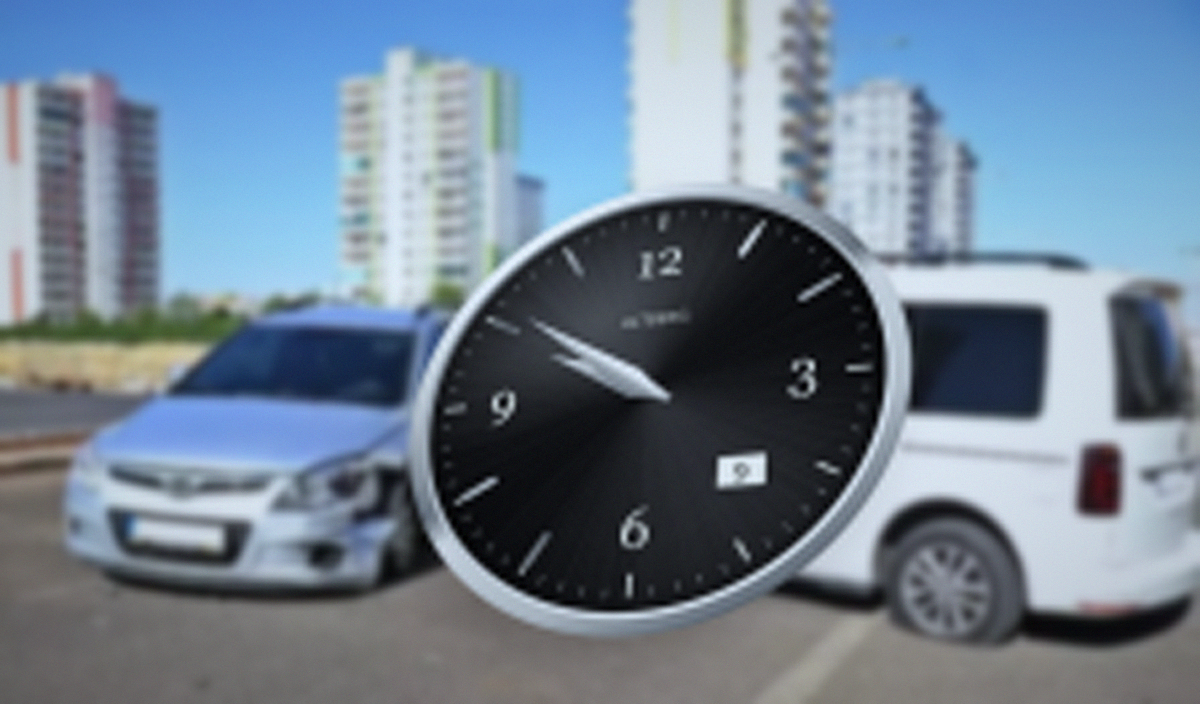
9:51
